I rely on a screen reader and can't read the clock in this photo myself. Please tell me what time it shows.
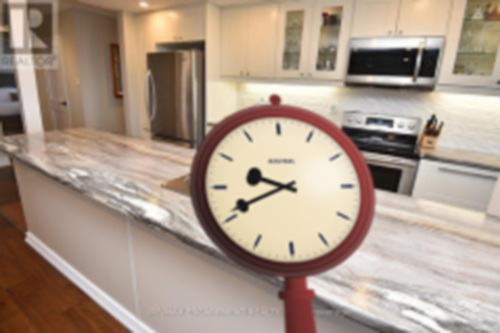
9:41
